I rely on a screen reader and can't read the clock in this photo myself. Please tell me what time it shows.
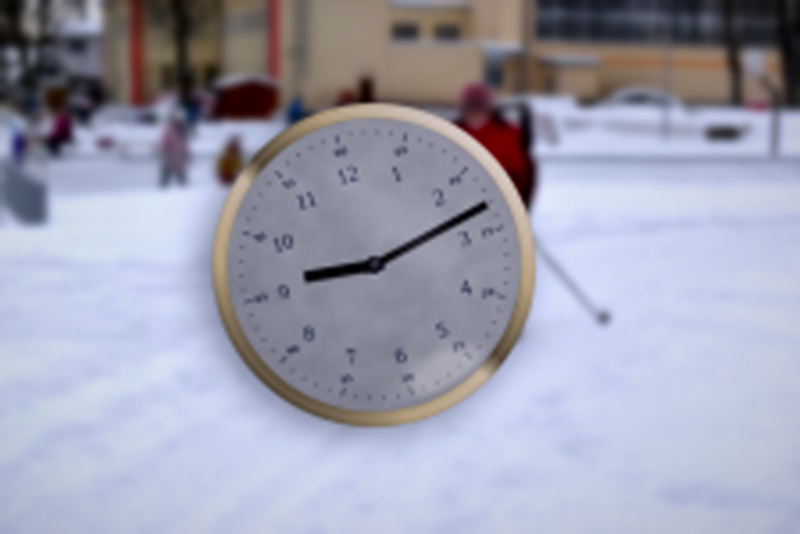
9:13
